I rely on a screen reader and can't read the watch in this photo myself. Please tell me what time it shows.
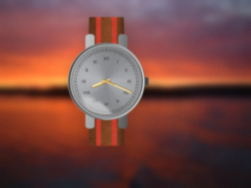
8:19
